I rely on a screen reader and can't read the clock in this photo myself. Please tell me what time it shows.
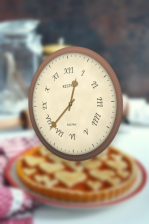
12:38
